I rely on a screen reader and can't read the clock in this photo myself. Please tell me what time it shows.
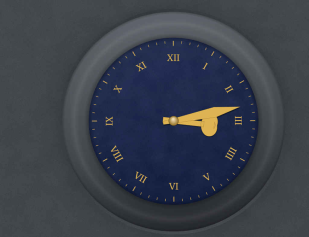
3:13
